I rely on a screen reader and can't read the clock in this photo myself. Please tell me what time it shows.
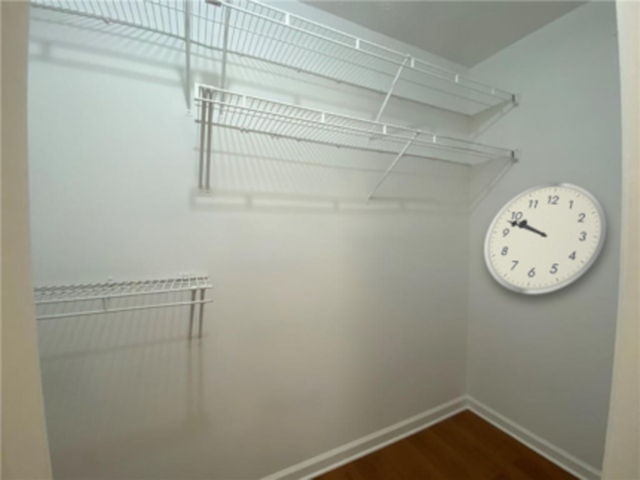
9:48
